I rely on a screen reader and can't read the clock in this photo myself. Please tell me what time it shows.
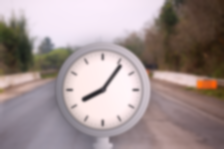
8:06
